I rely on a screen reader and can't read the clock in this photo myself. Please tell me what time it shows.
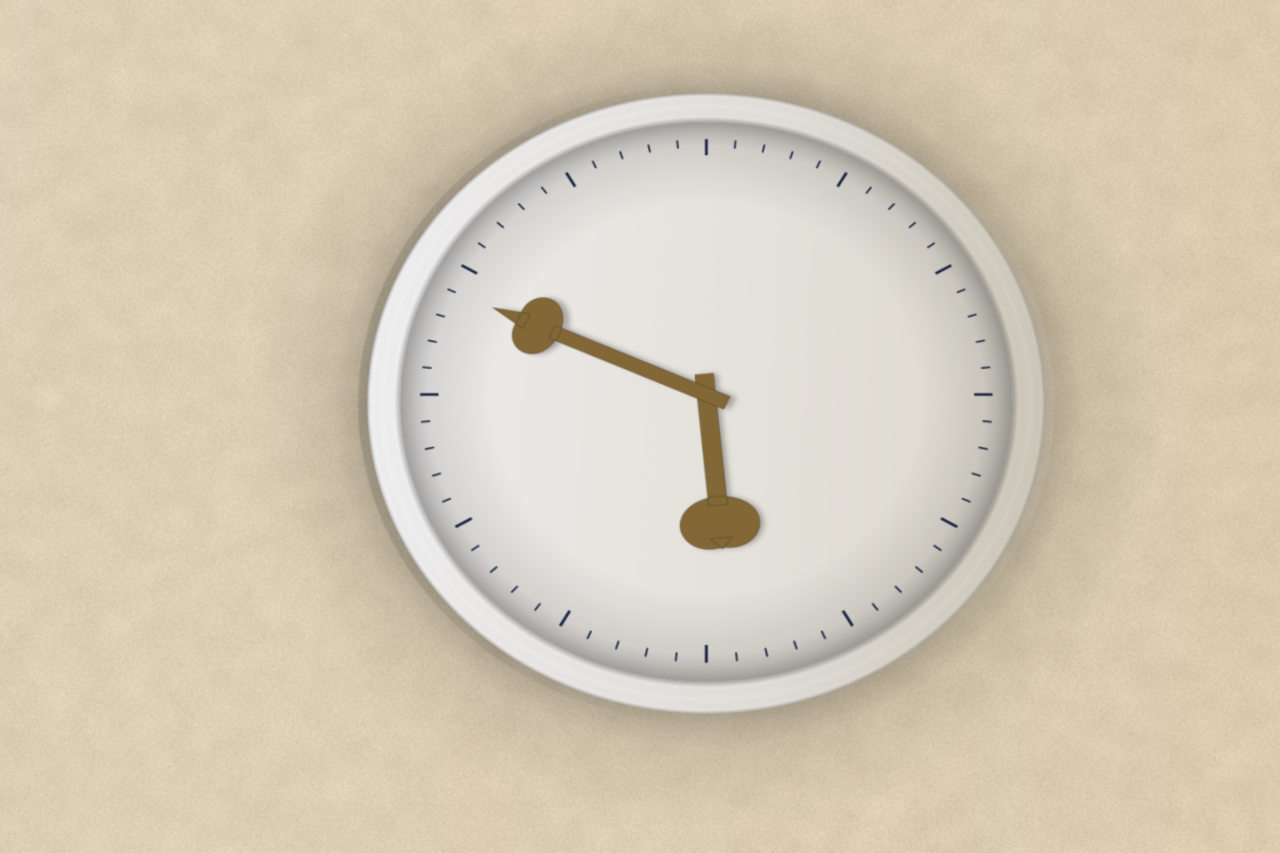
5:49
